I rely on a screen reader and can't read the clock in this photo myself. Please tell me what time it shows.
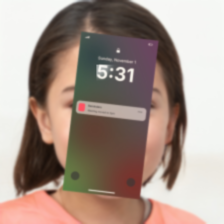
5:31
